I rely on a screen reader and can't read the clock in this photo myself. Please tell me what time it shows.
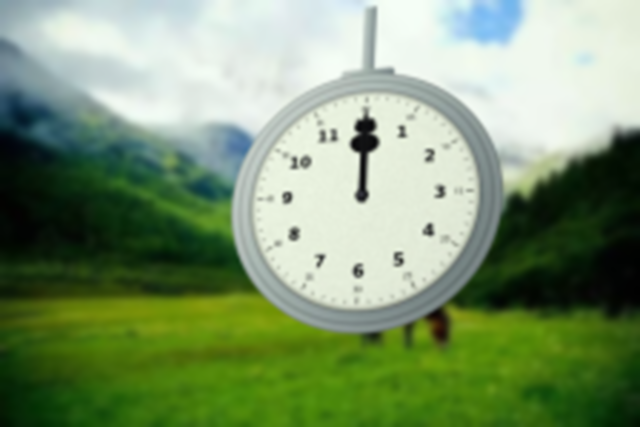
12:00
